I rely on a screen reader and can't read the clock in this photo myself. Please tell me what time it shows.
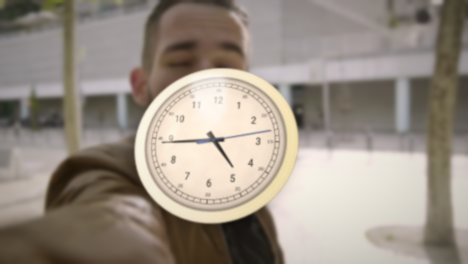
4:44:13
